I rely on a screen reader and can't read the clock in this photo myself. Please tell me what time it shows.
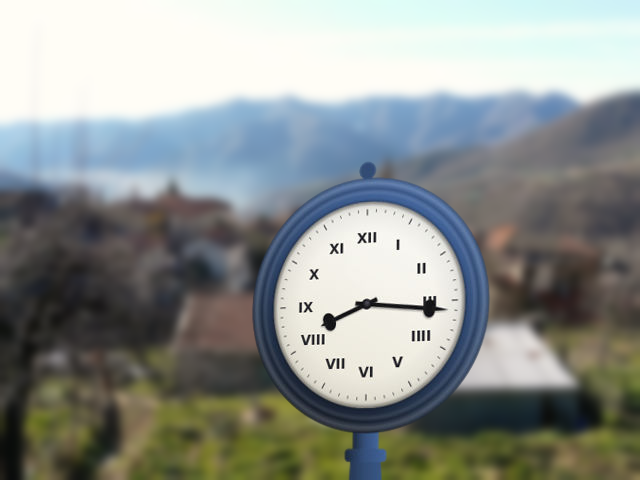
8:16
